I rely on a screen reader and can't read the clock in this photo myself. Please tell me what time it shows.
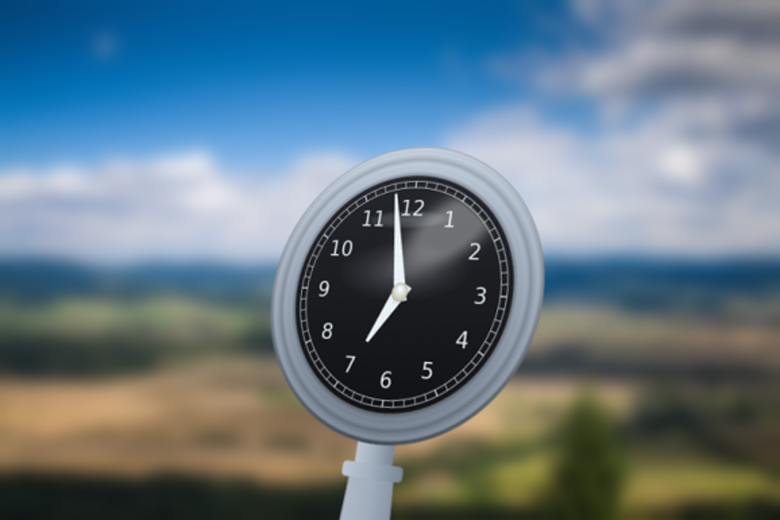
6:58
